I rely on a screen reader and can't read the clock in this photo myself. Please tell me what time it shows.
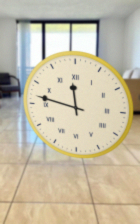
11:47
